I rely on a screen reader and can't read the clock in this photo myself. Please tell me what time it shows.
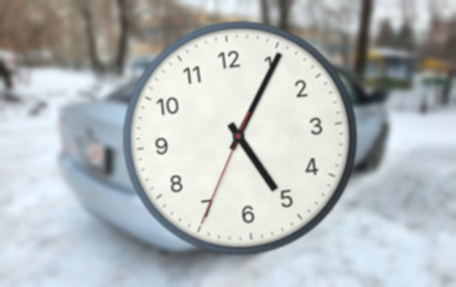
5:05:35
